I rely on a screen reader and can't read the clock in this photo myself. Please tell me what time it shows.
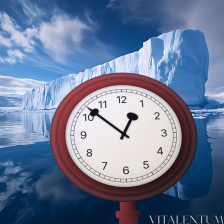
12:52
